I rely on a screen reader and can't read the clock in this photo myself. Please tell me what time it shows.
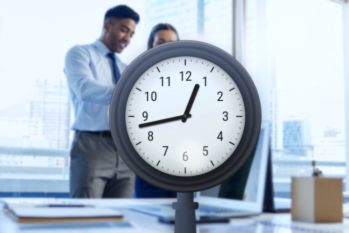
12:43
